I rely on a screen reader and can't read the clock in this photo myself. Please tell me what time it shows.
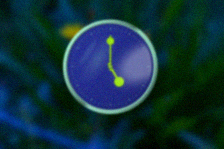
5:00
